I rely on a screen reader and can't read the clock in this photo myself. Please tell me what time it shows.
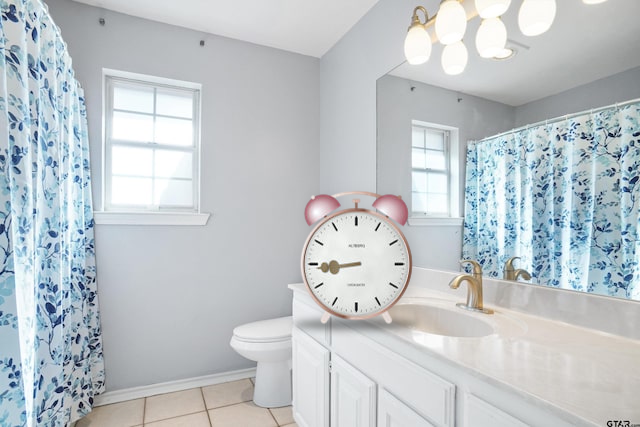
8:44
